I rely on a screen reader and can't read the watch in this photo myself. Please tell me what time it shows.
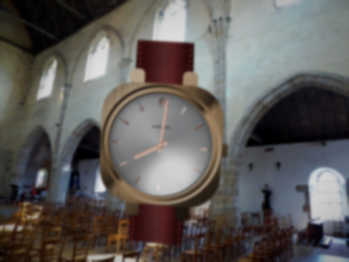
8:01
